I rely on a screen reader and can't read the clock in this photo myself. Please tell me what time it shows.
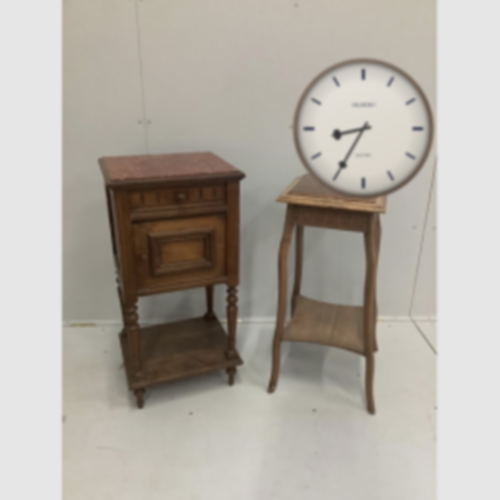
8:35
